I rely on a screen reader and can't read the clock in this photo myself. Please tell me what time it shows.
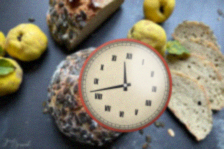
11:42
